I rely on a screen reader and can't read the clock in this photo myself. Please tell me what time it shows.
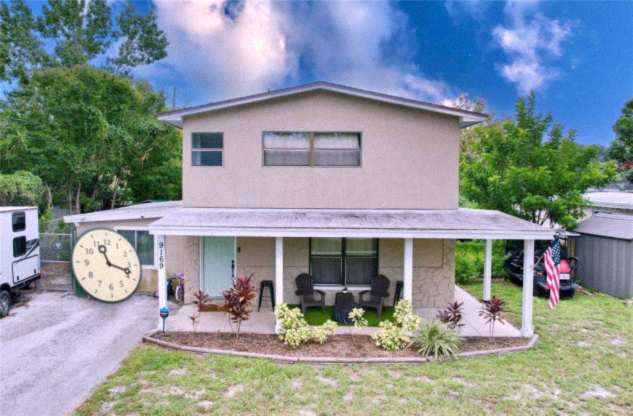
11:18
